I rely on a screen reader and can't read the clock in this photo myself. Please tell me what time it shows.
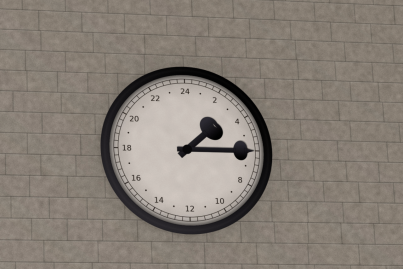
3:15
